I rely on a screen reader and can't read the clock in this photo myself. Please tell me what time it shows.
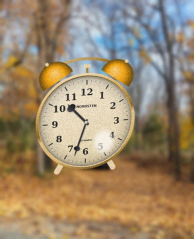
10:33
